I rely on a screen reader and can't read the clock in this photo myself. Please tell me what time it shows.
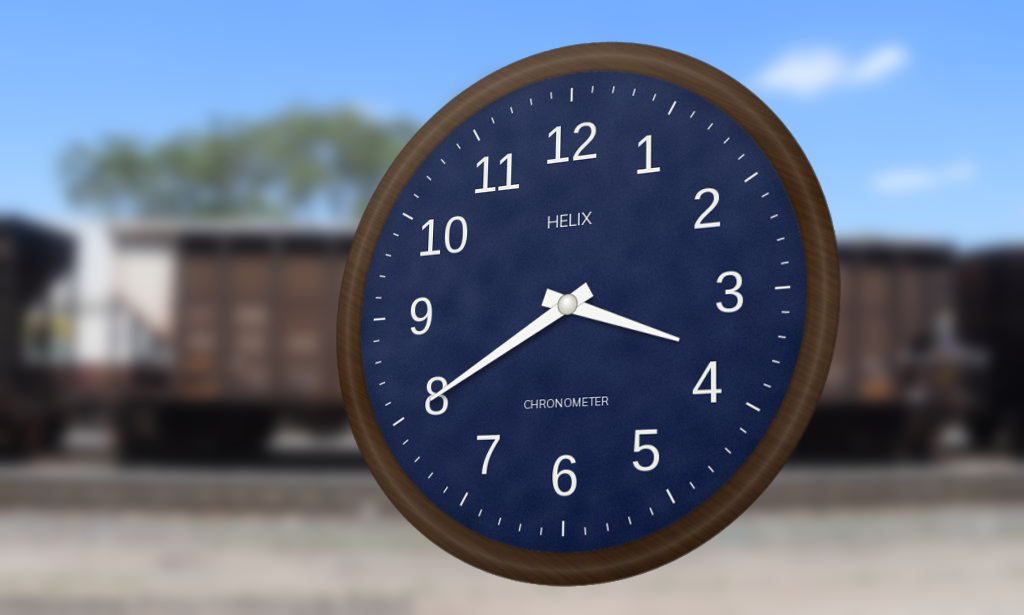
3:40
